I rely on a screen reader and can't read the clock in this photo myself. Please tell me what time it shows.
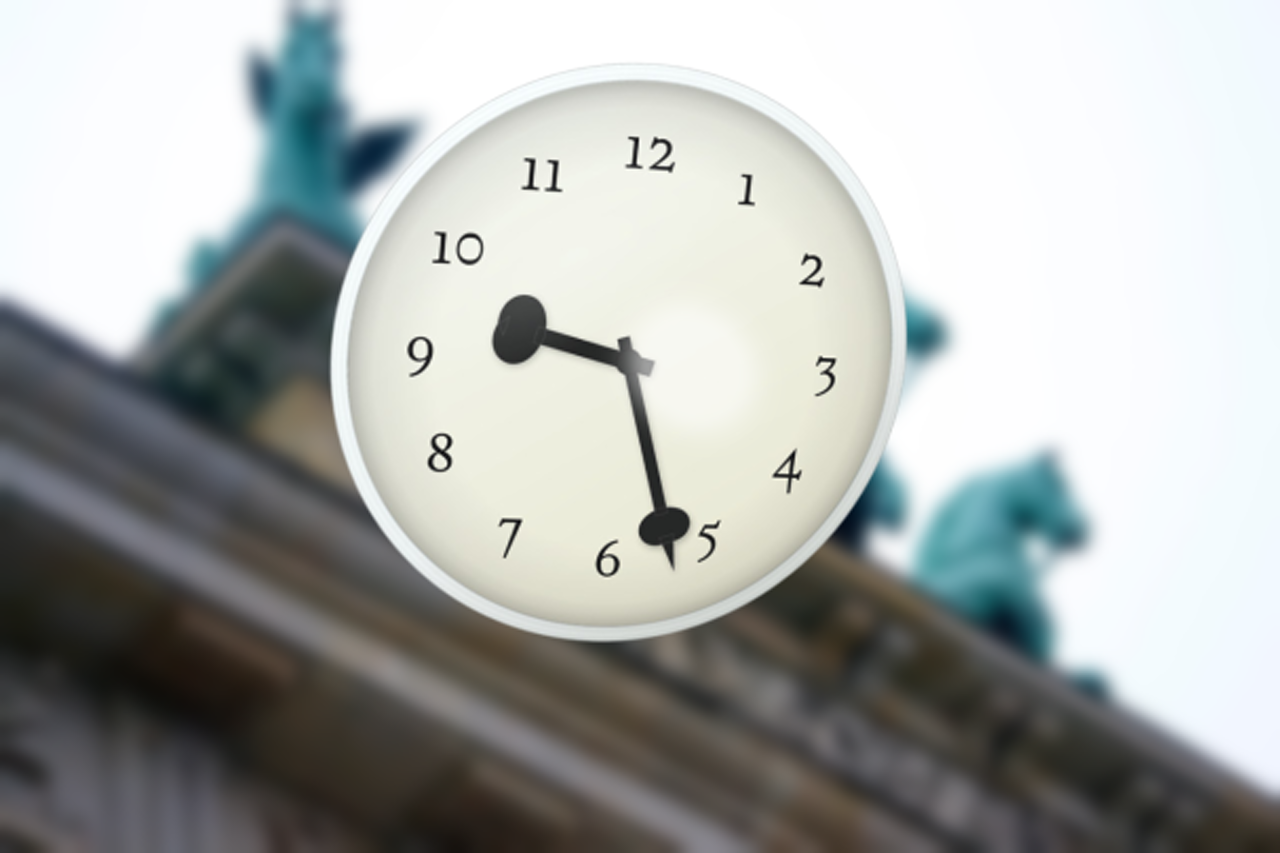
9:27
